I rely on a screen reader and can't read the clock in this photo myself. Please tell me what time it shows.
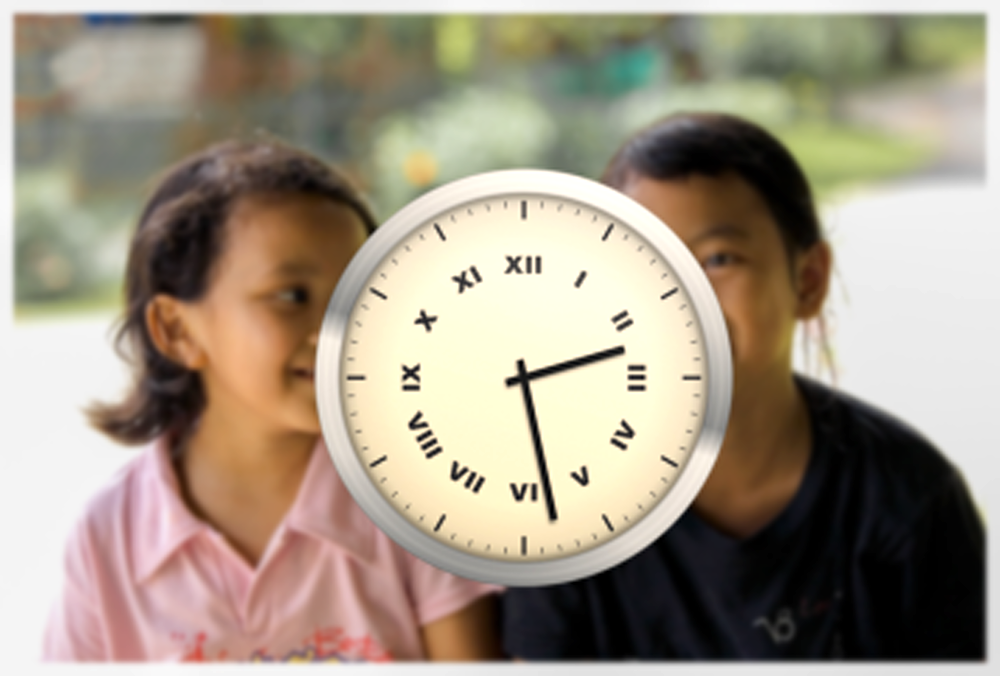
2:28
